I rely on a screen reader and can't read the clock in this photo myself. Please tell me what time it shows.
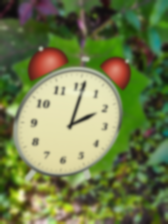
2:01
